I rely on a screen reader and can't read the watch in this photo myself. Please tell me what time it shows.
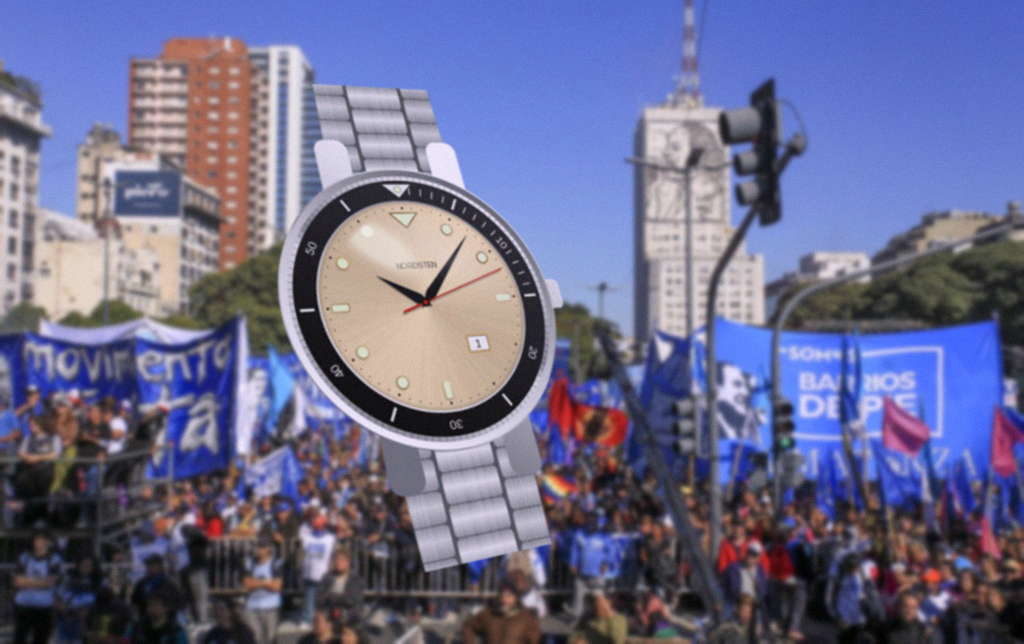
10:07:12
